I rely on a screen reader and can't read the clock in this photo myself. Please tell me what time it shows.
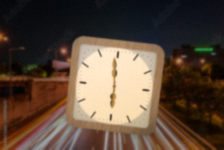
5:59
